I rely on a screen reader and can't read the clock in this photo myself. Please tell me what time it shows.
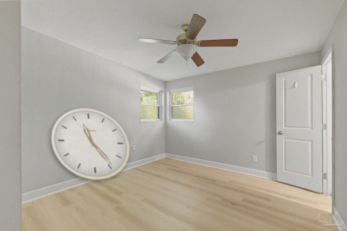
11:24
